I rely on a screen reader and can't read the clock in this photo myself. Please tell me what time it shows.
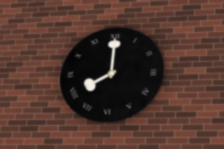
8:00
